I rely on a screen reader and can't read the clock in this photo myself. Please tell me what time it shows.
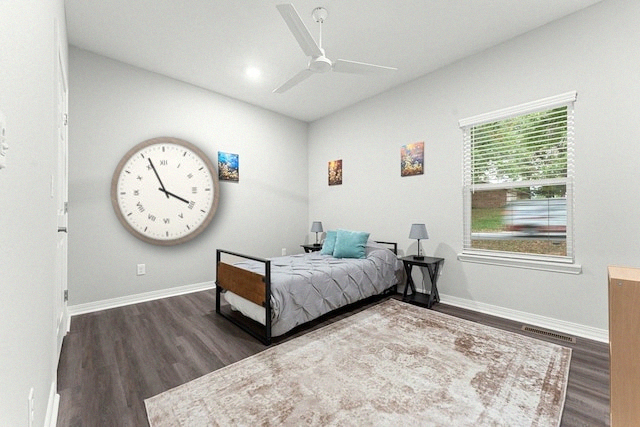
3:56
